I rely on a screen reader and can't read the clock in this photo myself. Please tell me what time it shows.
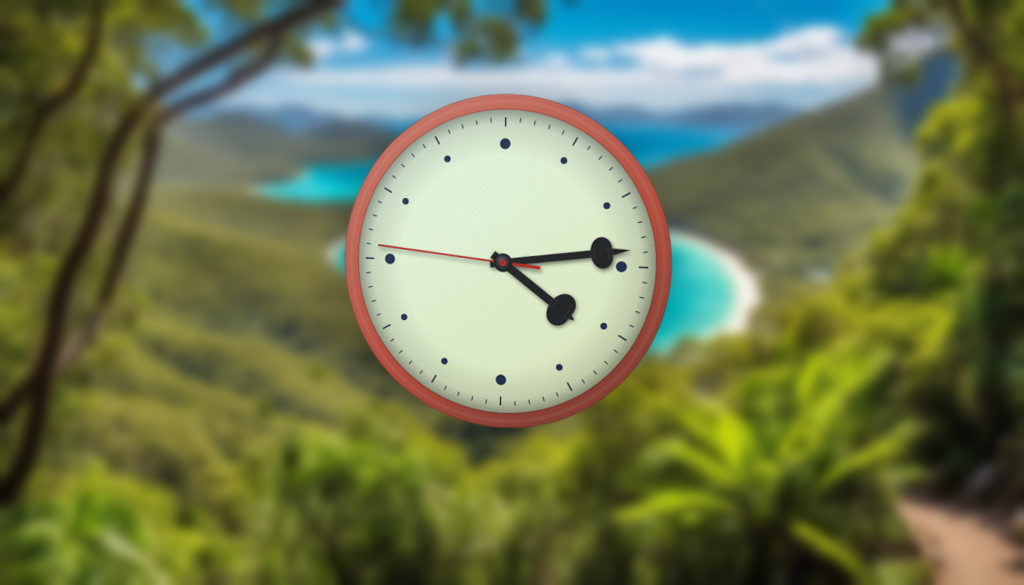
4:13:46
